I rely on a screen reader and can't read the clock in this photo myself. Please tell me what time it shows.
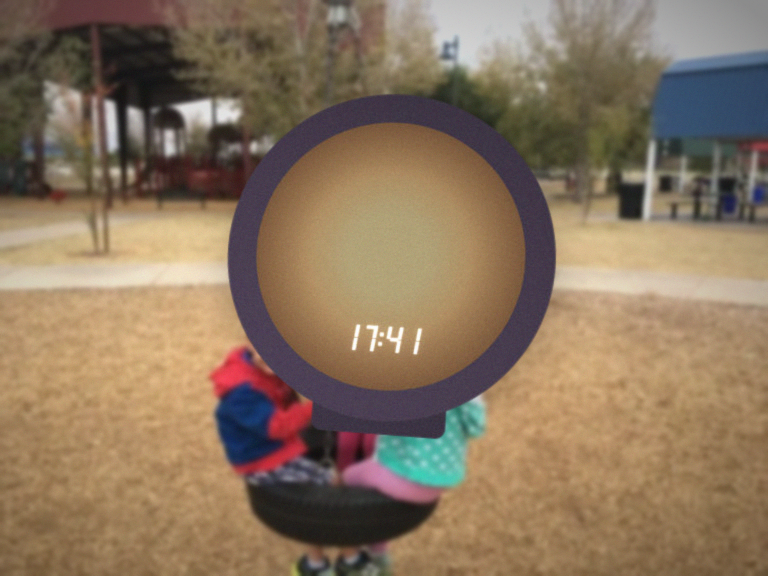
17:41
